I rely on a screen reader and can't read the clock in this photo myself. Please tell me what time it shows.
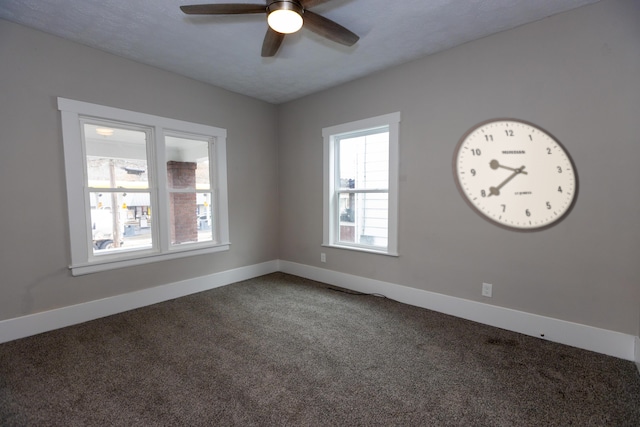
9:39
